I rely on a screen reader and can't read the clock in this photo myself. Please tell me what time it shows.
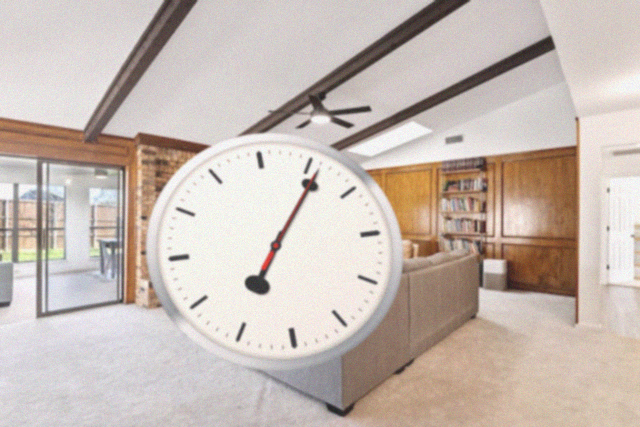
7:06:06
